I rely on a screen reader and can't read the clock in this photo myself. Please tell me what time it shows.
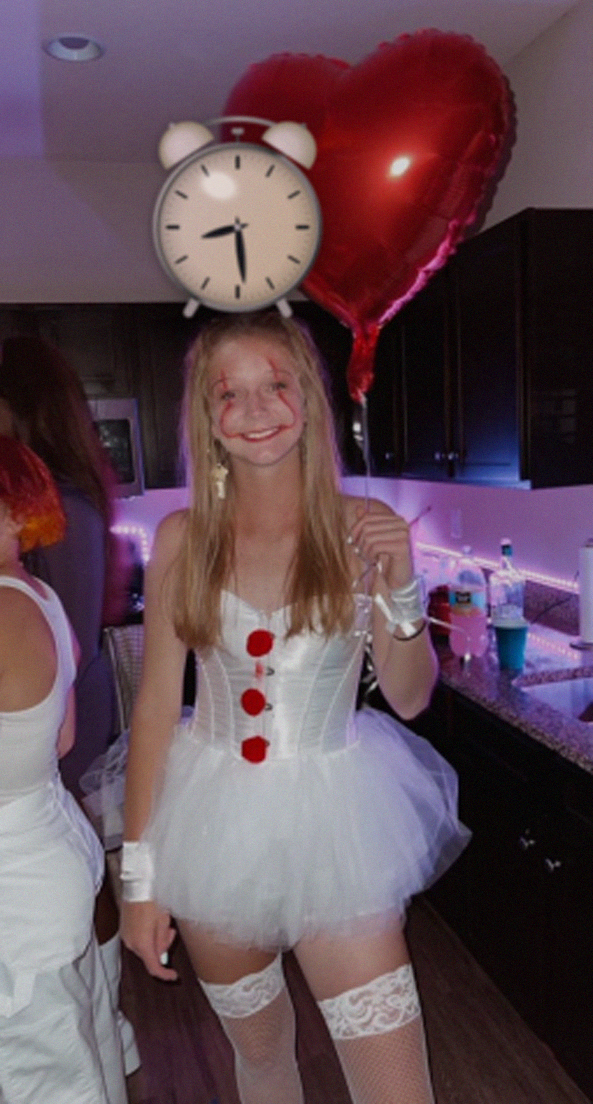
8:29
